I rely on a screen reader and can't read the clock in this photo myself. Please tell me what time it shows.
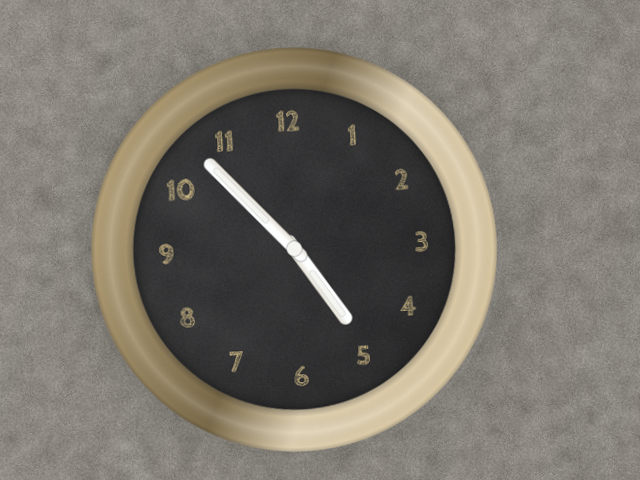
4:53
